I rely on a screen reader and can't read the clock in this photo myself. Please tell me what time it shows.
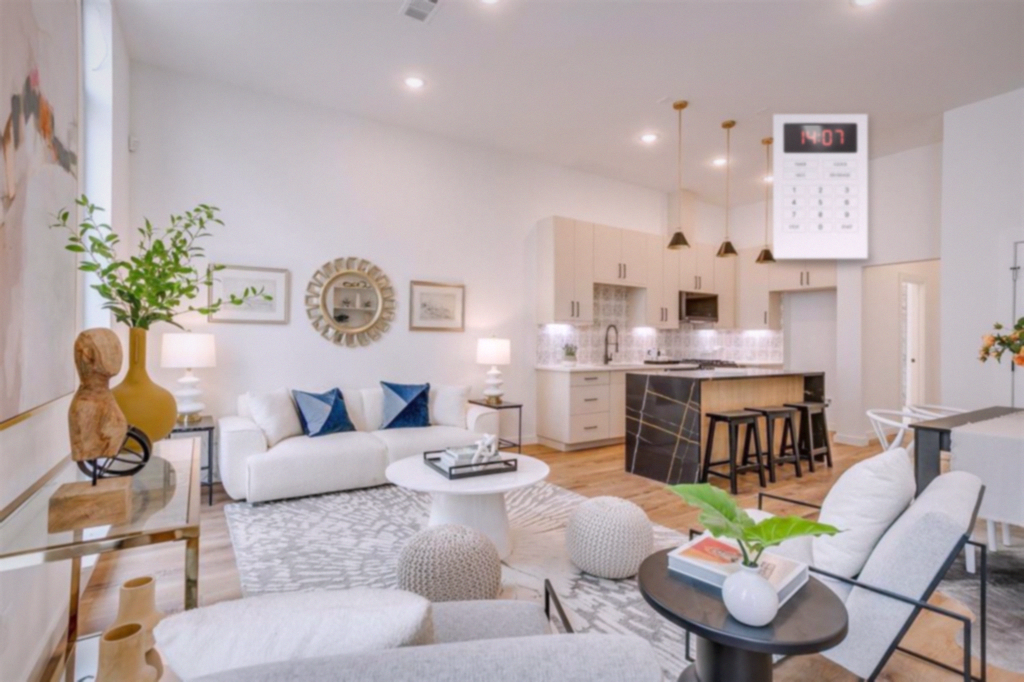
14:07
